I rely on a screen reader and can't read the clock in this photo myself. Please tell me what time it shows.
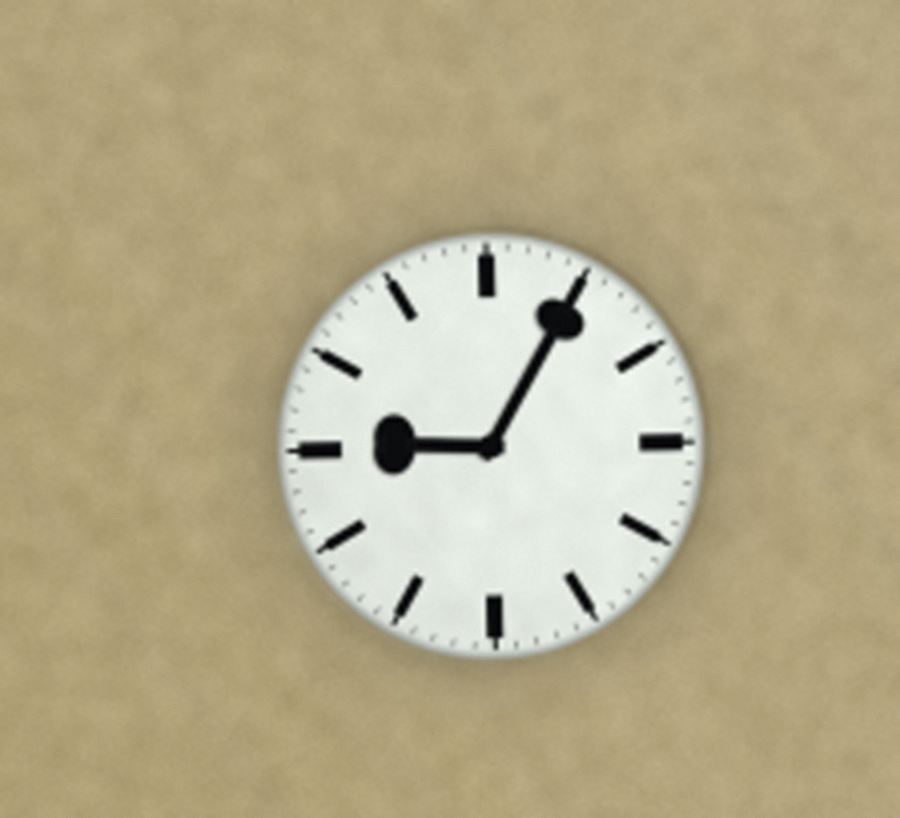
9:05
